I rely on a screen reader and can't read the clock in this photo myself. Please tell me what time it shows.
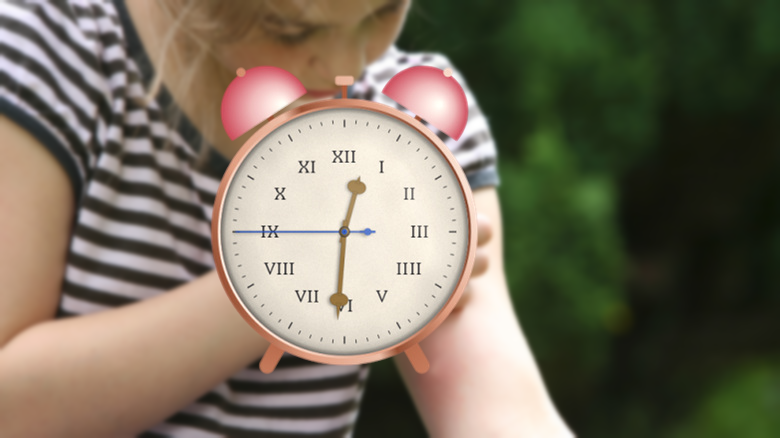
12:30:45
